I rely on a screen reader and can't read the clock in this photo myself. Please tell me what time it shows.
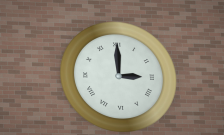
3:00
